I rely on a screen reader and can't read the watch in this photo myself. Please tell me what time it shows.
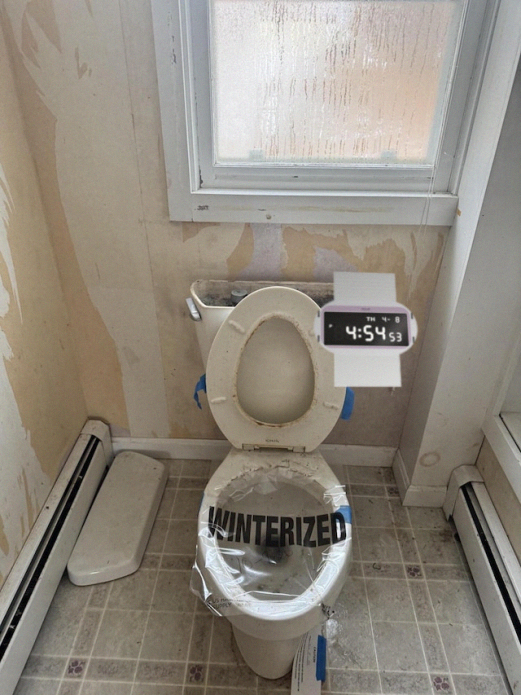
4:54:53
